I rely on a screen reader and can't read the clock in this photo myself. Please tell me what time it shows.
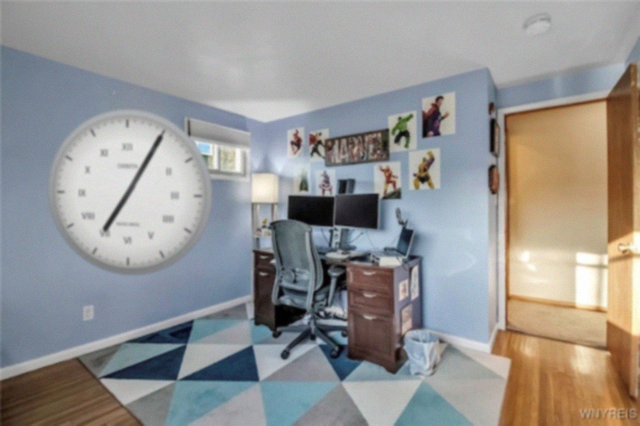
7:05
